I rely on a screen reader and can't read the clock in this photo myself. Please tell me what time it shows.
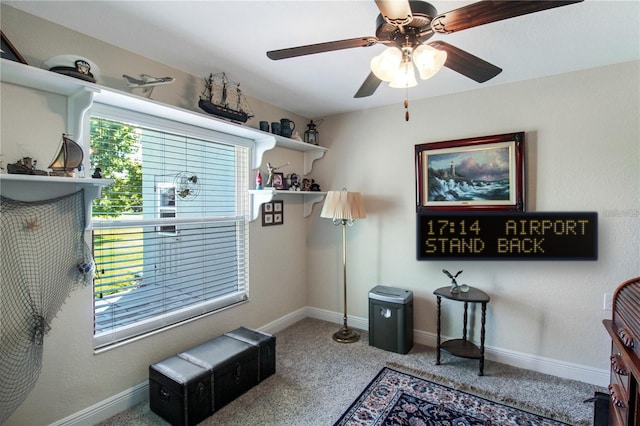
17:14
